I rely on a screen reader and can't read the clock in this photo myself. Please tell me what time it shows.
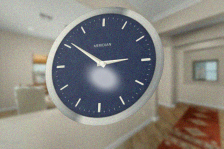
2:51
